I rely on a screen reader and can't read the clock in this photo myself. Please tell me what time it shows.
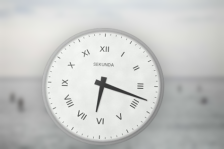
6:18
